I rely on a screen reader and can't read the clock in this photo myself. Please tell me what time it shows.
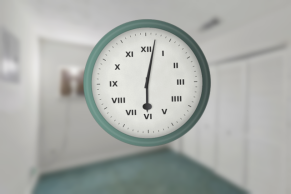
6:02
